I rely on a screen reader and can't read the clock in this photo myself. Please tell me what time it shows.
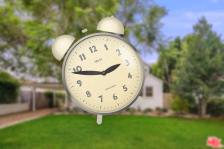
2:49
